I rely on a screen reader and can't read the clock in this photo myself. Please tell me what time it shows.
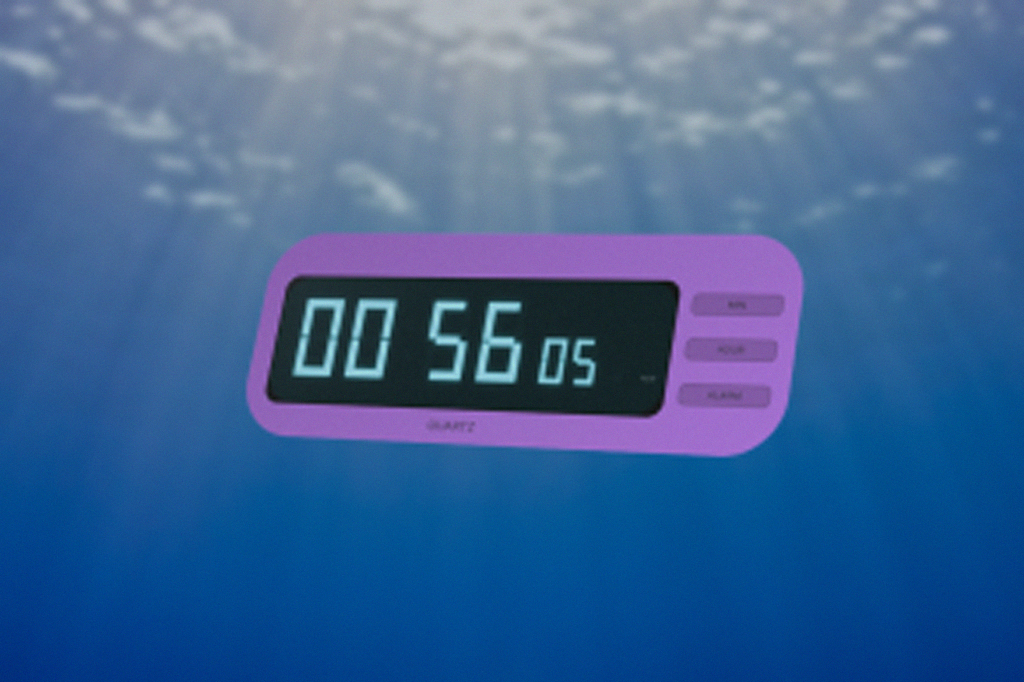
0:56:05
